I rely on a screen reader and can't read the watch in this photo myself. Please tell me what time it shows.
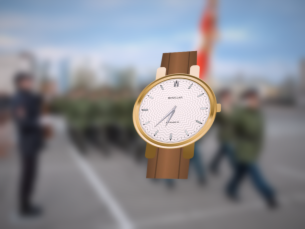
6:37
